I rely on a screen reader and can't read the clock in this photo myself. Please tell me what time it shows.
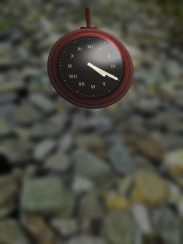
4:20
